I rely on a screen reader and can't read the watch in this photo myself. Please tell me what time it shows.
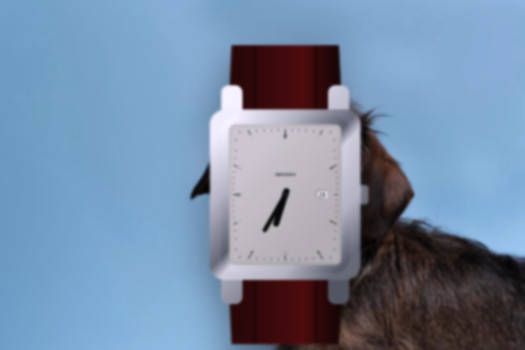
6:35
